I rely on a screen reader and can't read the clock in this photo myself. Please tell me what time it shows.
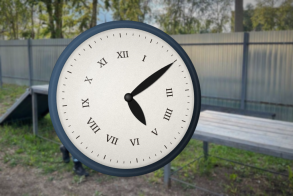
5:10
